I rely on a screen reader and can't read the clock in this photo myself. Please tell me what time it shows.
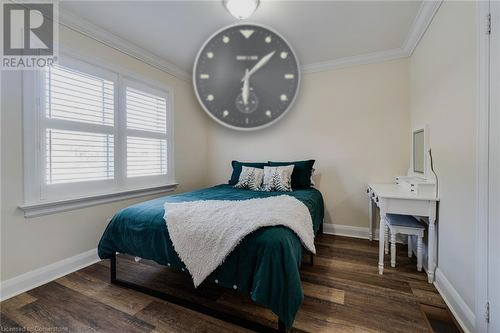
6:08
